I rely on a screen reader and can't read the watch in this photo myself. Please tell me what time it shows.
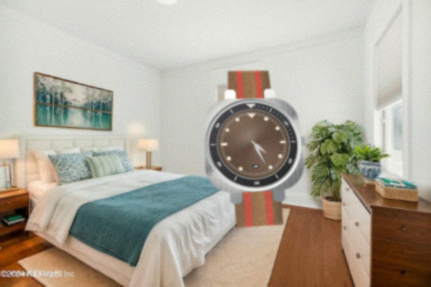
4:26
